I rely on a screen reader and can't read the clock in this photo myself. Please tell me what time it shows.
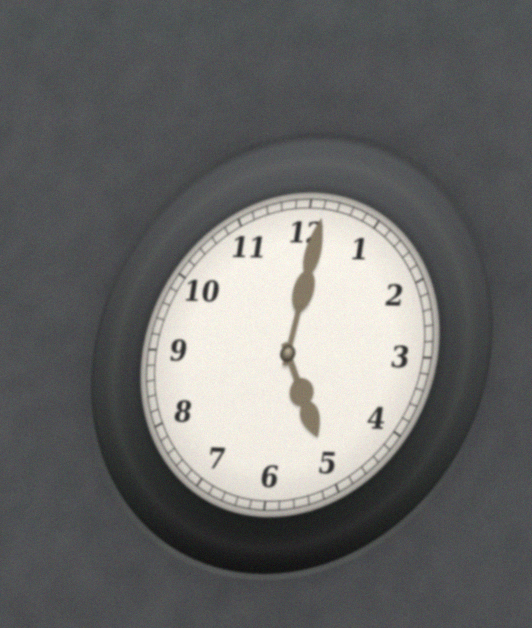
5:01
